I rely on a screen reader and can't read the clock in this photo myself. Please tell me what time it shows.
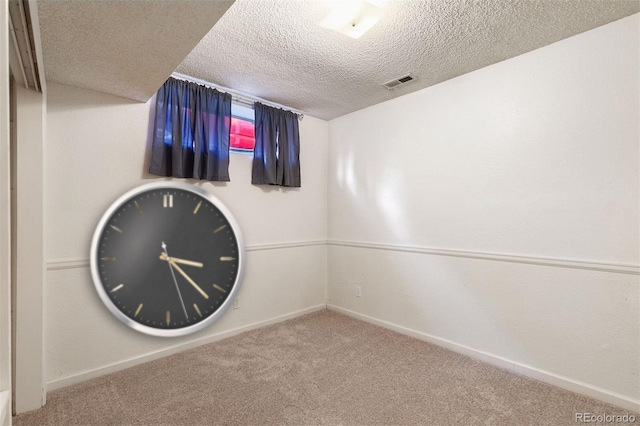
3:22:27
